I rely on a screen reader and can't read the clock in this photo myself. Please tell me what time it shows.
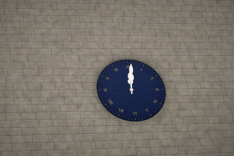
12:01
